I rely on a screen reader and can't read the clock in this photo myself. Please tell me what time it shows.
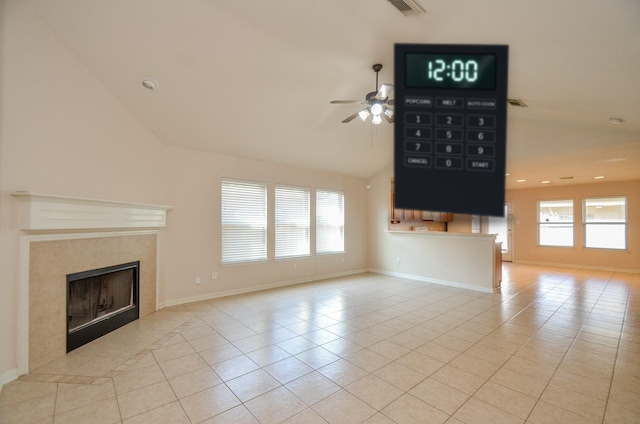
12:00
